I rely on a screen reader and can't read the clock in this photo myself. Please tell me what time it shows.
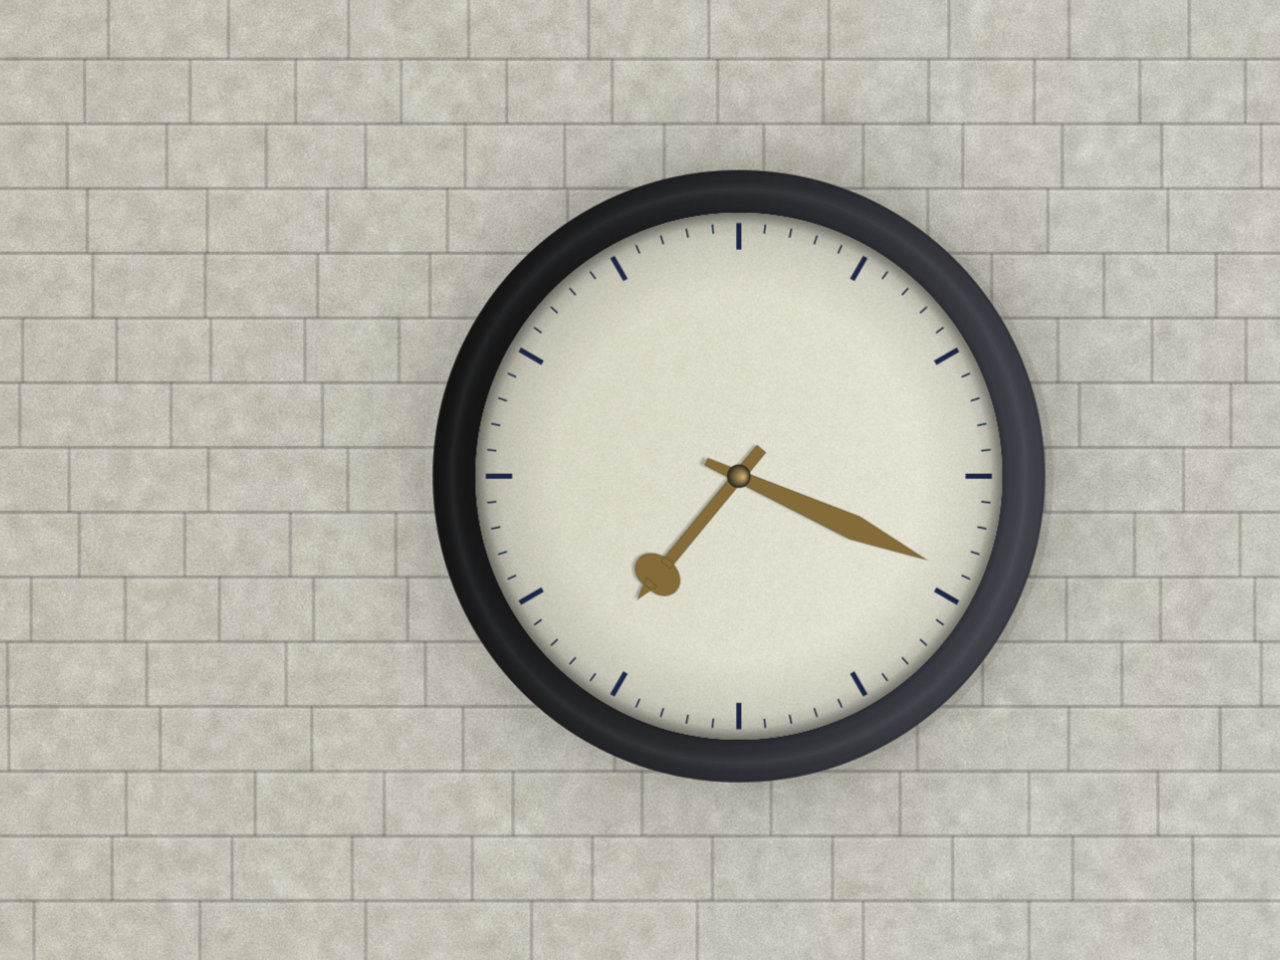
7:19
